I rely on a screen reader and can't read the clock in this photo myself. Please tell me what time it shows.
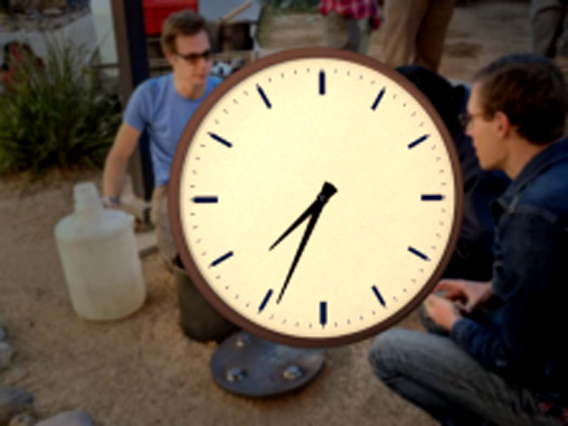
7:34
